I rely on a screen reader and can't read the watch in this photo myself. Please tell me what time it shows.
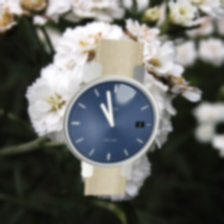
10:58
